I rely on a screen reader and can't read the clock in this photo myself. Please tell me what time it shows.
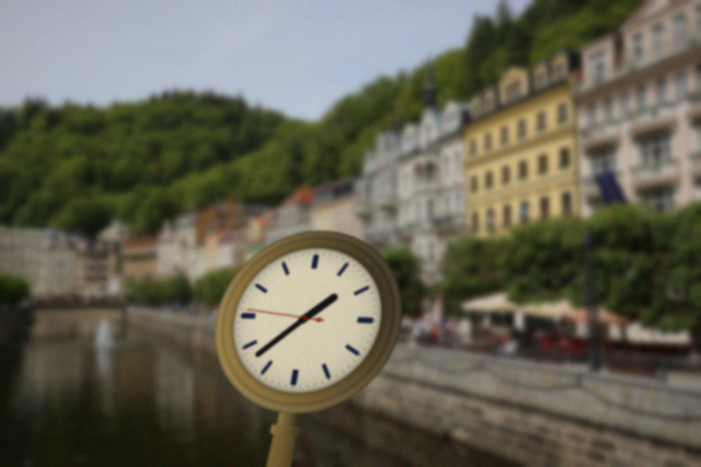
1:37:46
